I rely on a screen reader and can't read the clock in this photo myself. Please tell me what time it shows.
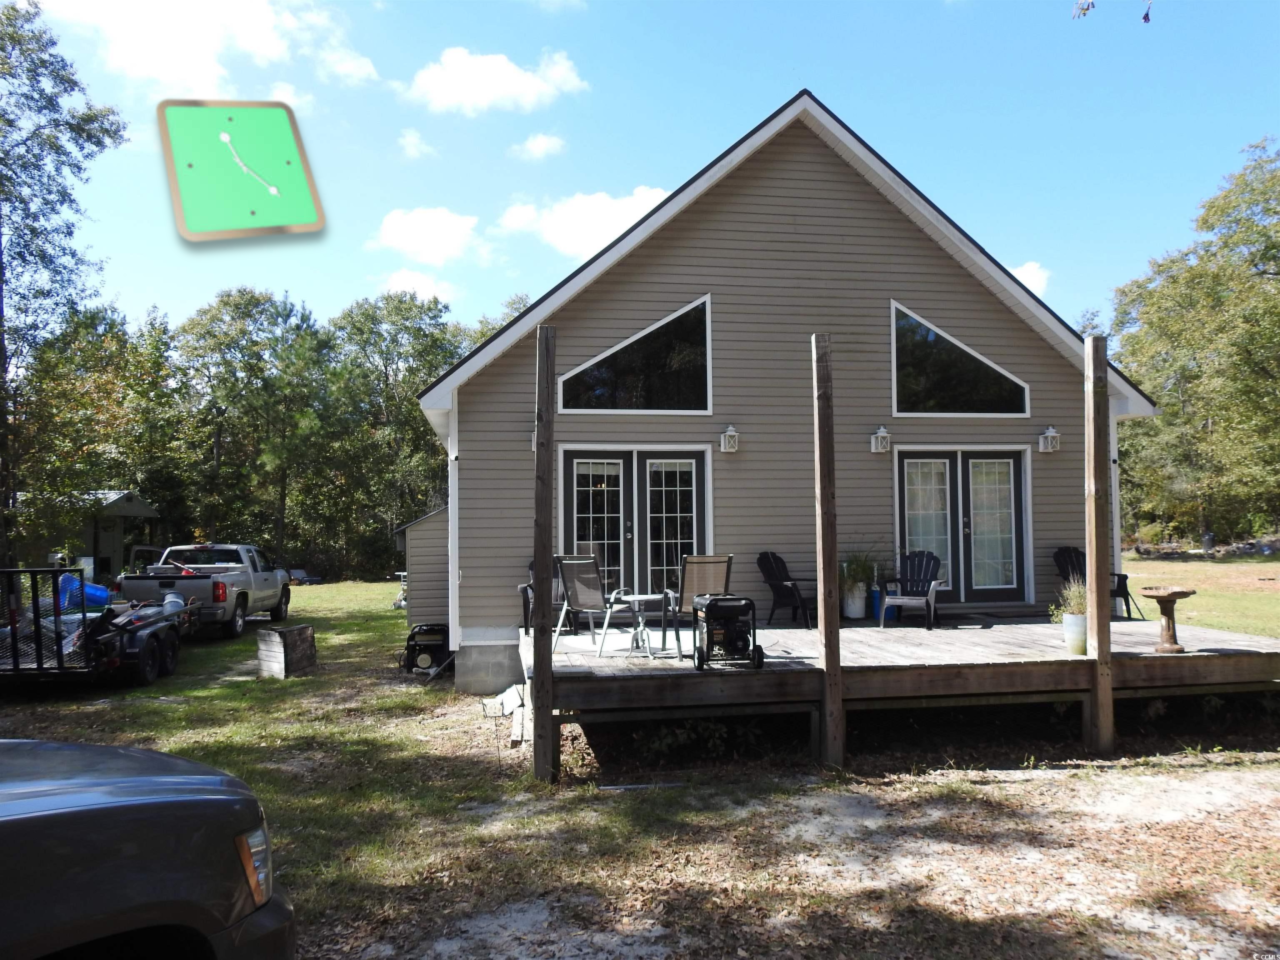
11:23
